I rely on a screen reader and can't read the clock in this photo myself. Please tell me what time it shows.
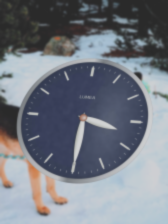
3:30
